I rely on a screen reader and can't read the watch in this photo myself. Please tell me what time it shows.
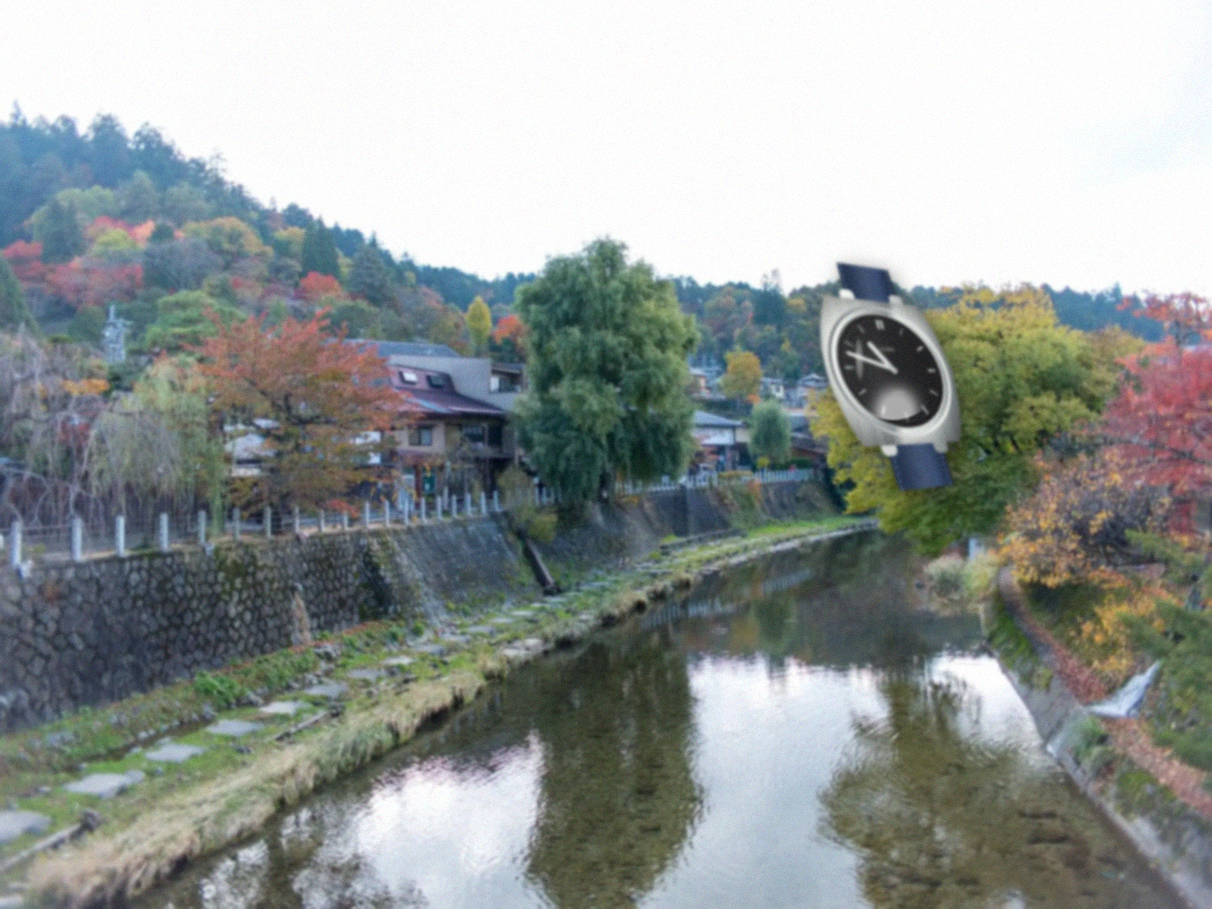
10:48
